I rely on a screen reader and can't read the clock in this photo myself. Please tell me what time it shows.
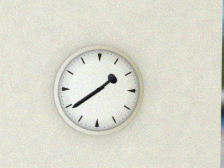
1:39
